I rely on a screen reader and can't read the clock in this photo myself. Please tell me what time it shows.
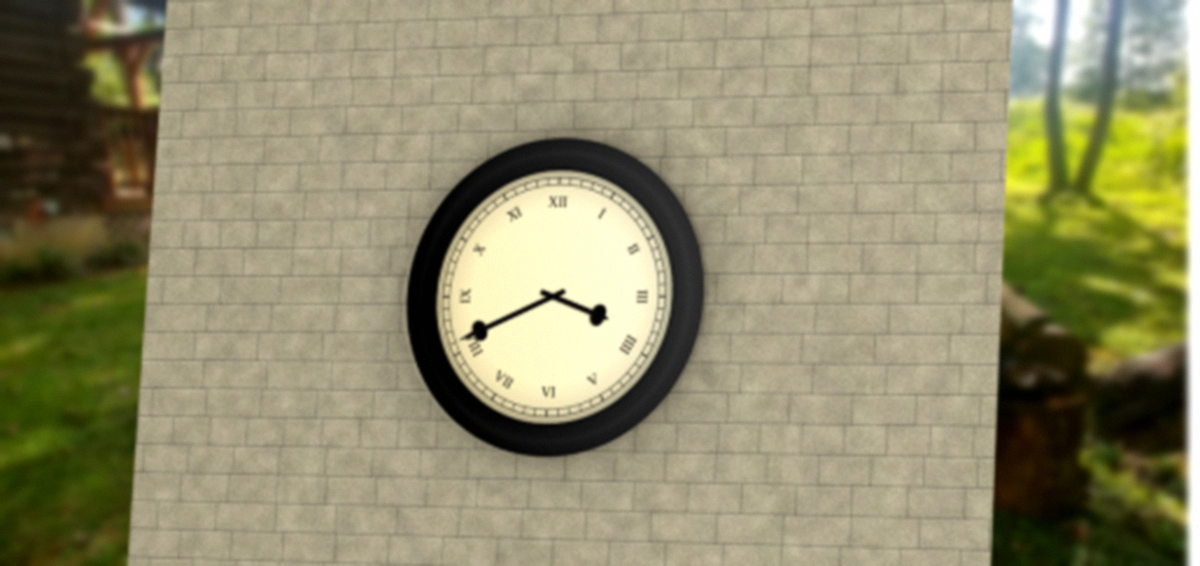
3:41
